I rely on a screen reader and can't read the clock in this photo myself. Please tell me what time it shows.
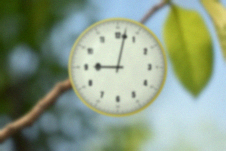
9:02
